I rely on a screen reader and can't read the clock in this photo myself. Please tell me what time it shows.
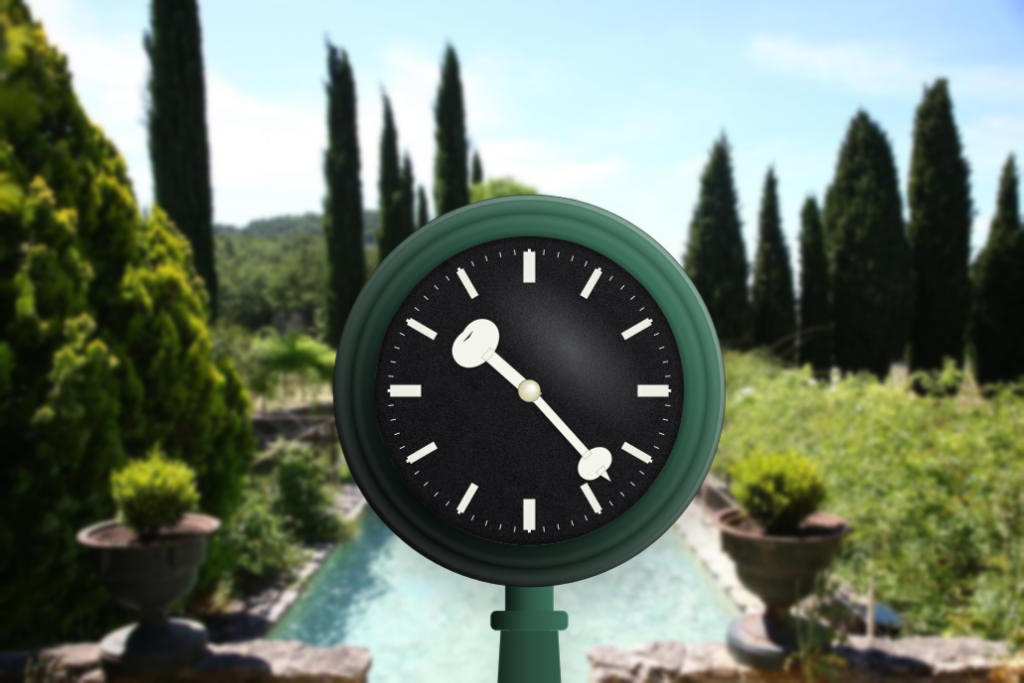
10:23
